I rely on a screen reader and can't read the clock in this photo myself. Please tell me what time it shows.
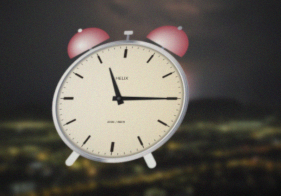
11:15
